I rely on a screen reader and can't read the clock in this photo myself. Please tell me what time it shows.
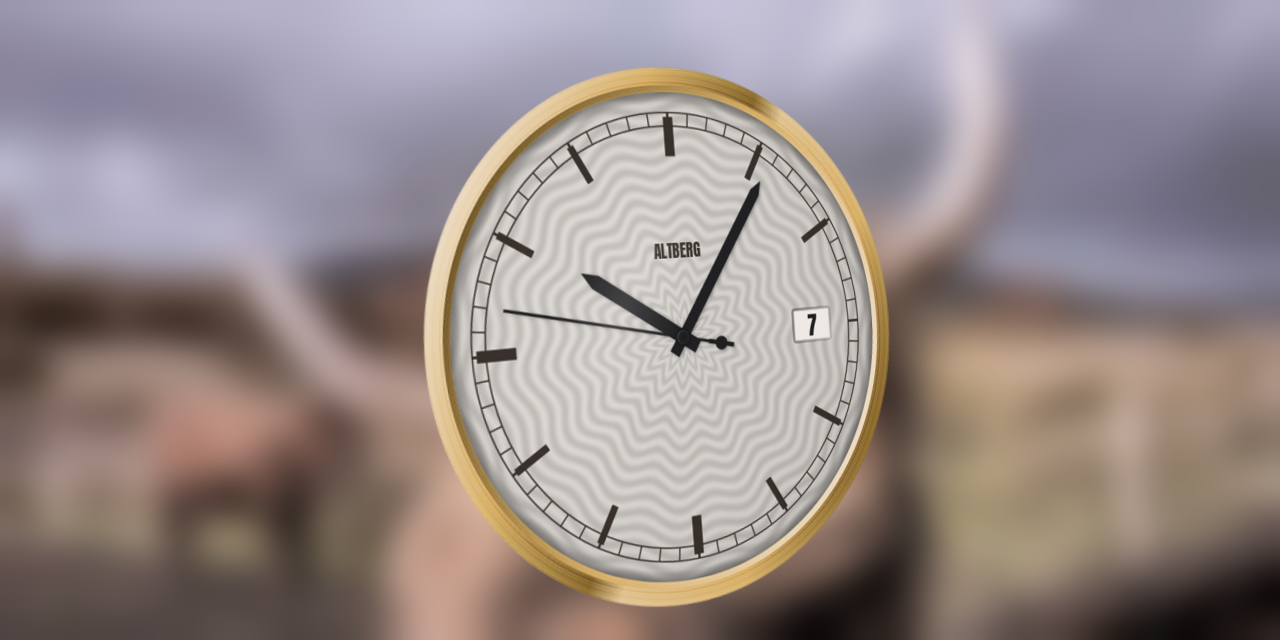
10:05:47
